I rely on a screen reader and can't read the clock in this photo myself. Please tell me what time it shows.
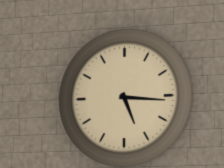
5:16
